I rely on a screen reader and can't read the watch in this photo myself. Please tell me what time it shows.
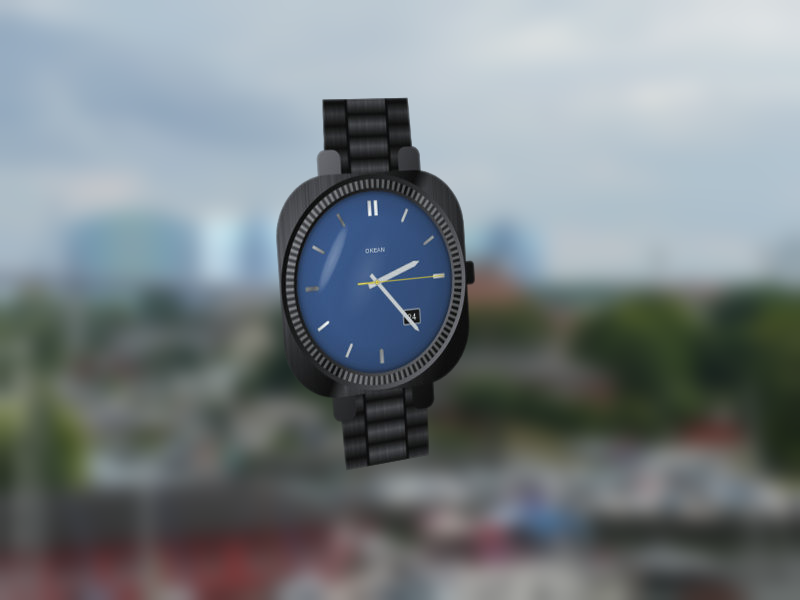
2:23:15
